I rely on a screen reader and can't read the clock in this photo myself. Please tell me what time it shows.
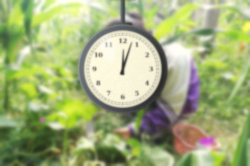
12:03
